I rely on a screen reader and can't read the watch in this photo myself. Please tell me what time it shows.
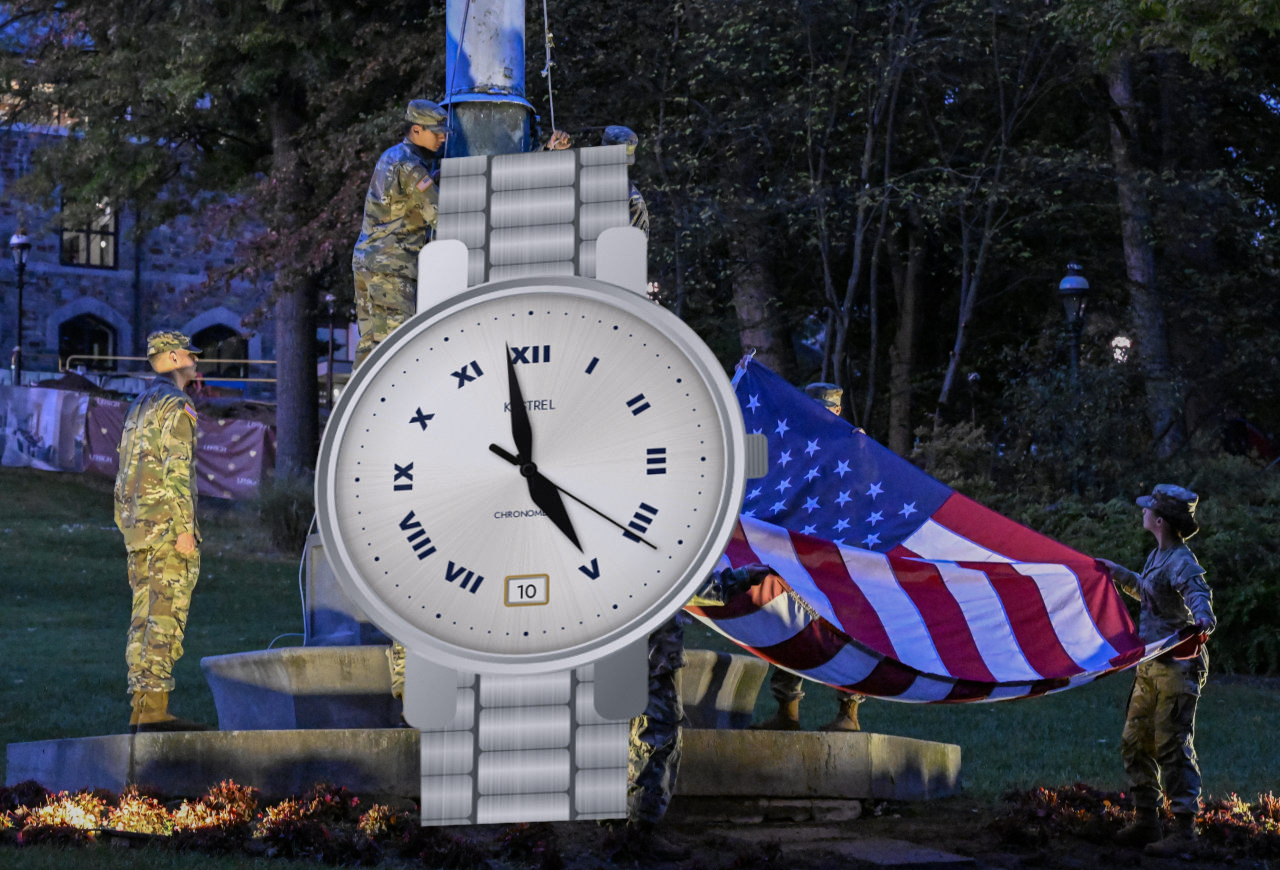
4:58:21
